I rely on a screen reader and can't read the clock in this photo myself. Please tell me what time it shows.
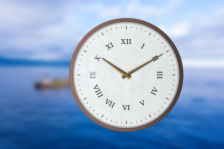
10:10
